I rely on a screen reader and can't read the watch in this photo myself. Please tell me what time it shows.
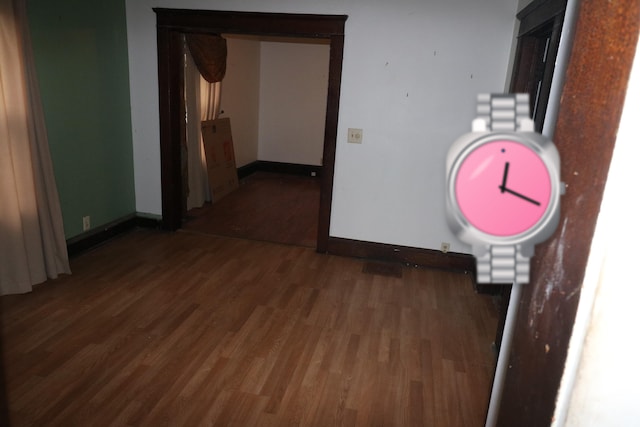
12:19
